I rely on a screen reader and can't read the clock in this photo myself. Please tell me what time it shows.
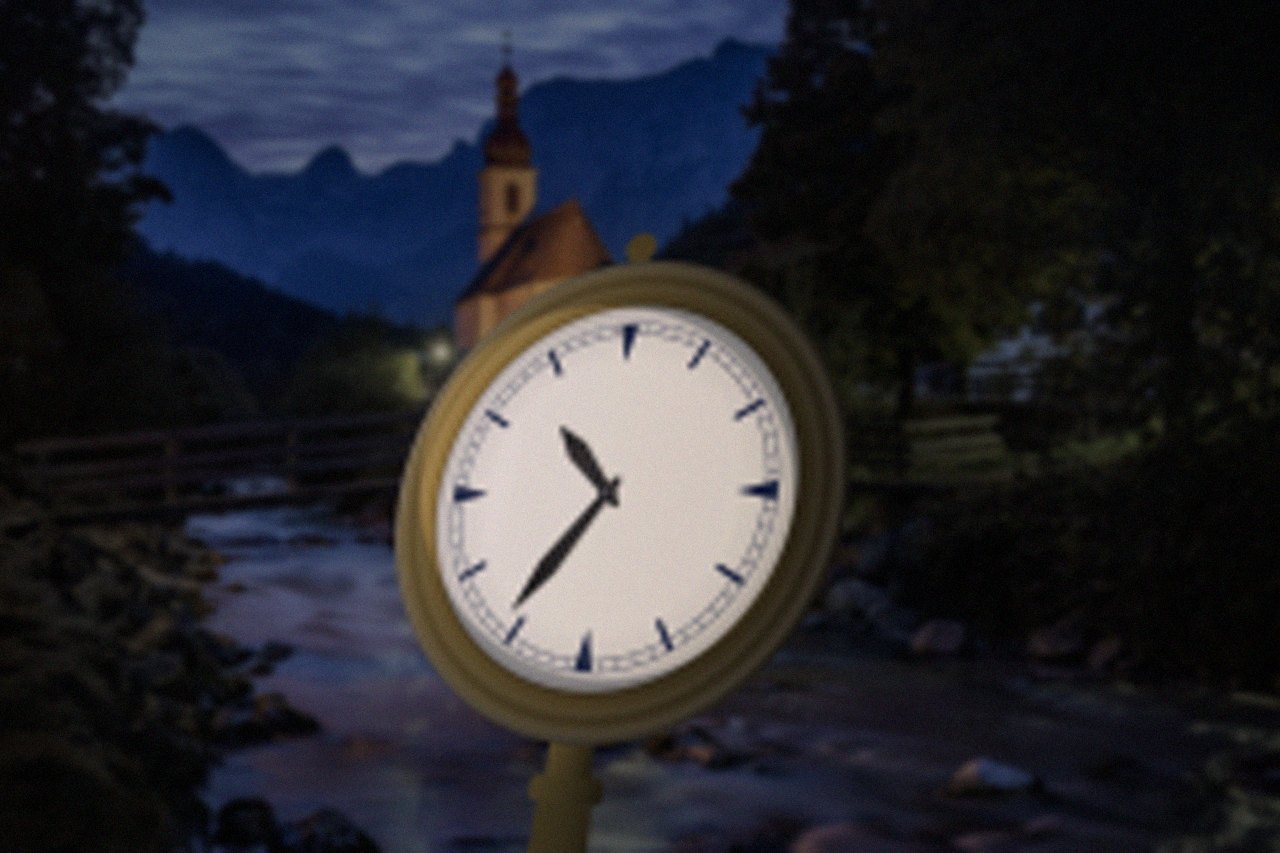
10:36
